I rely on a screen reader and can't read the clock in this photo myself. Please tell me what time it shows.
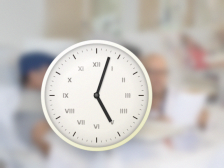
5:03
